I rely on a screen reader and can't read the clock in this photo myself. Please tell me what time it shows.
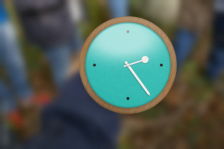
2:24
